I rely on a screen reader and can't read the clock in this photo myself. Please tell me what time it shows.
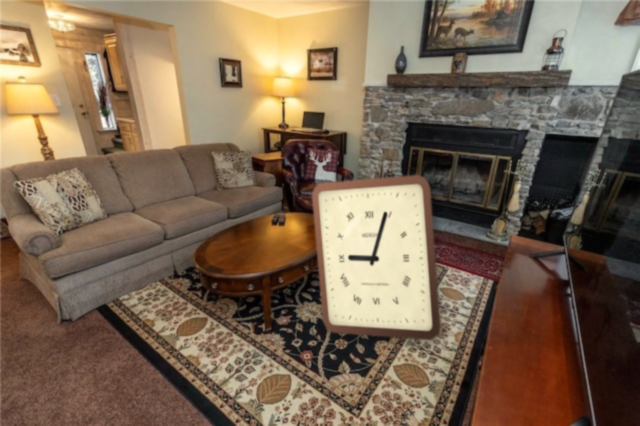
9:04
